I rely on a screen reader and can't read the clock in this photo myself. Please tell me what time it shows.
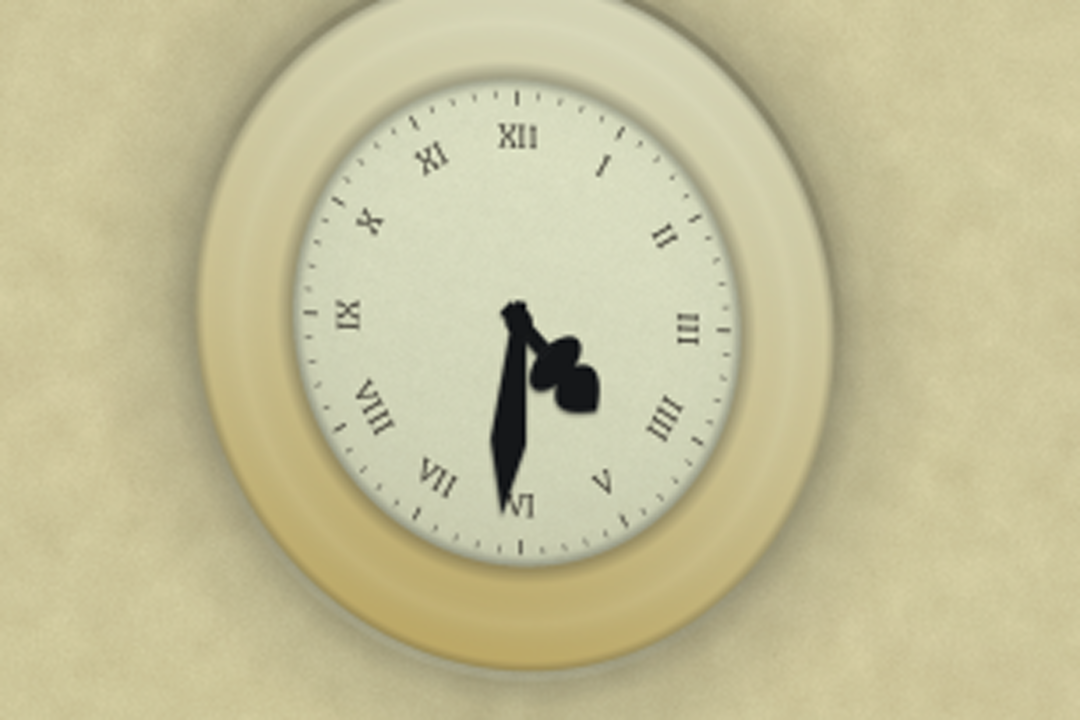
4:31
